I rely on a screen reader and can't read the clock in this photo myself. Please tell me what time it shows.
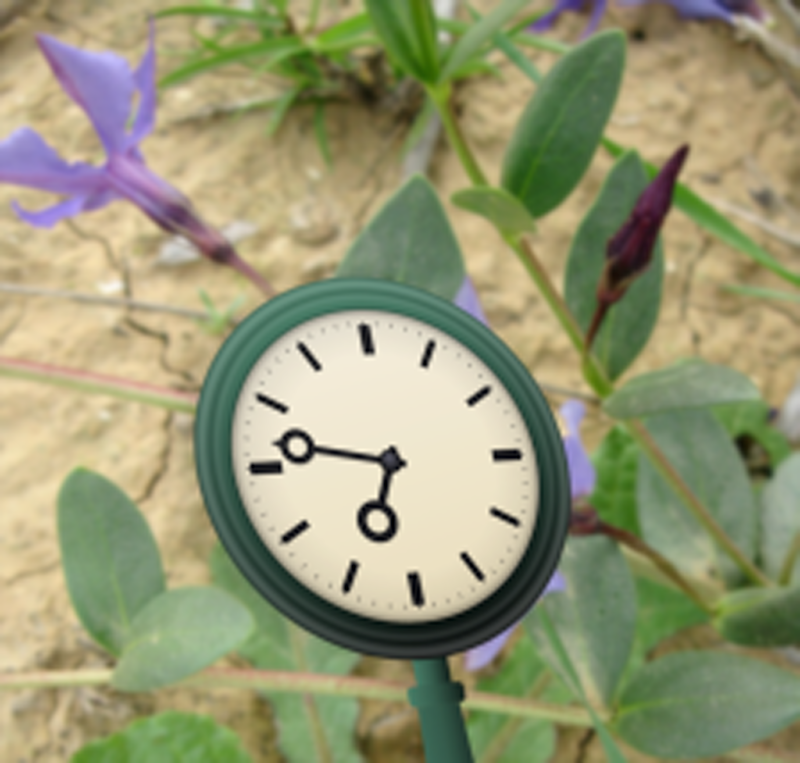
6:47
